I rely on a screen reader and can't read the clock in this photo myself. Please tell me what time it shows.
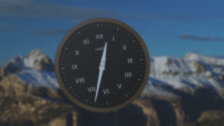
12:33
